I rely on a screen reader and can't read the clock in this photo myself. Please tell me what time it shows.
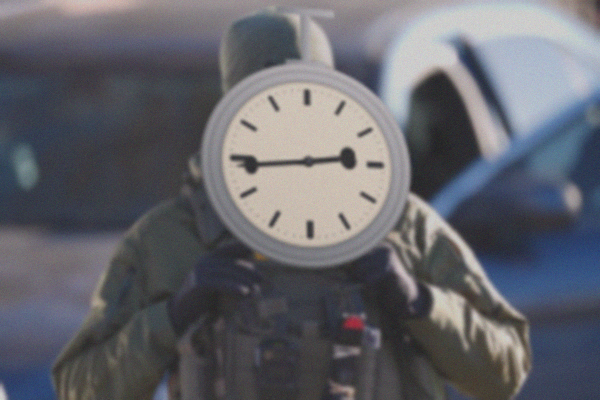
2:44
